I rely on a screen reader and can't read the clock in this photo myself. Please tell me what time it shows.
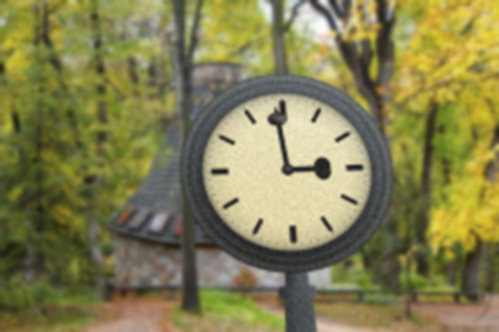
2:59
